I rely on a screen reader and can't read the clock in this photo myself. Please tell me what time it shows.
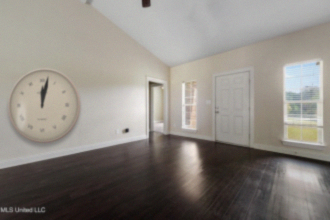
12:02
